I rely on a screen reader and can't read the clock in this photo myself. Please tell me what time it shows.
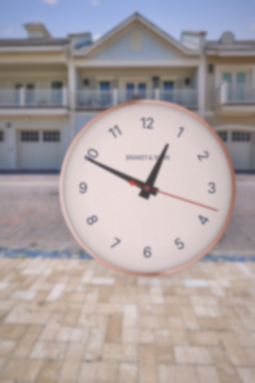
12:49:18
